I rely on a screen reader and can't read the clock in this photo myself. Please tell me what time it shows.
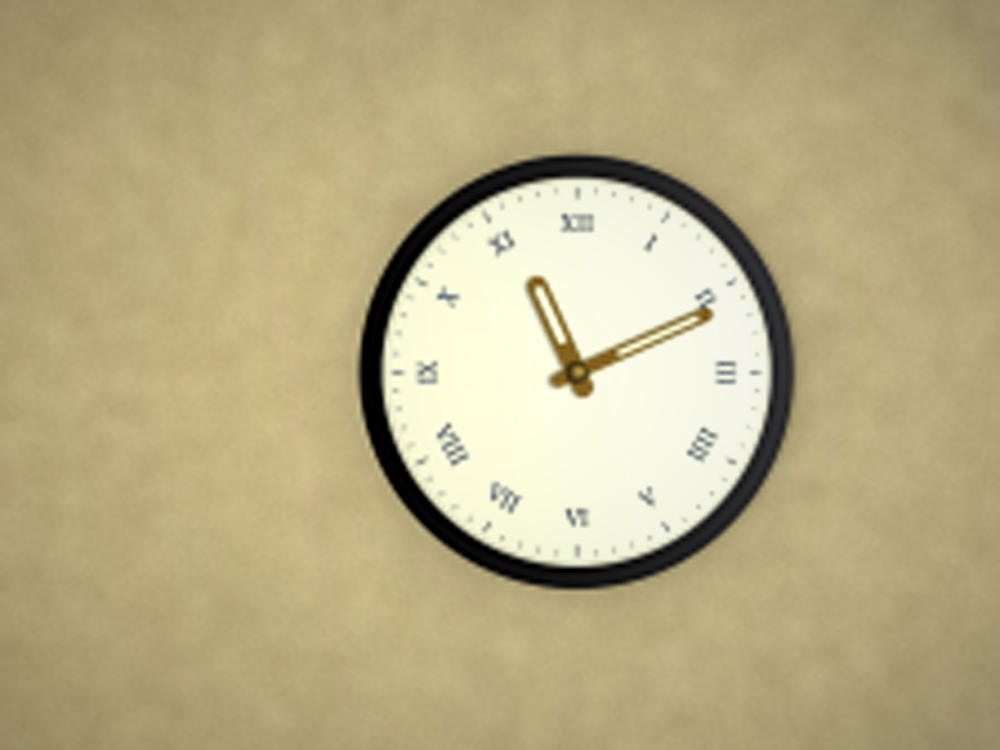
11:11
